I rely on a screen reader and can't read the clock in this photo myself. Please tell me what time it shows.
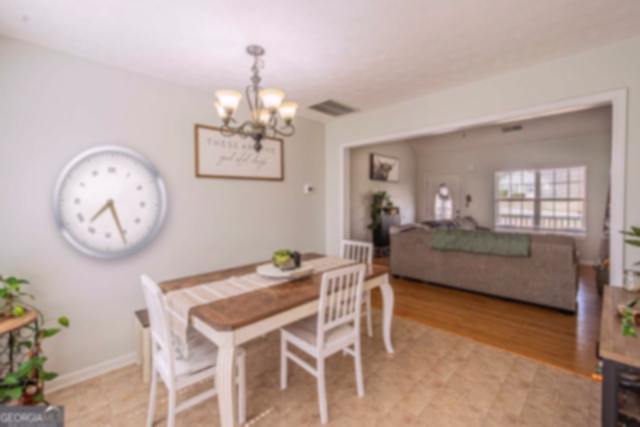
7:26
